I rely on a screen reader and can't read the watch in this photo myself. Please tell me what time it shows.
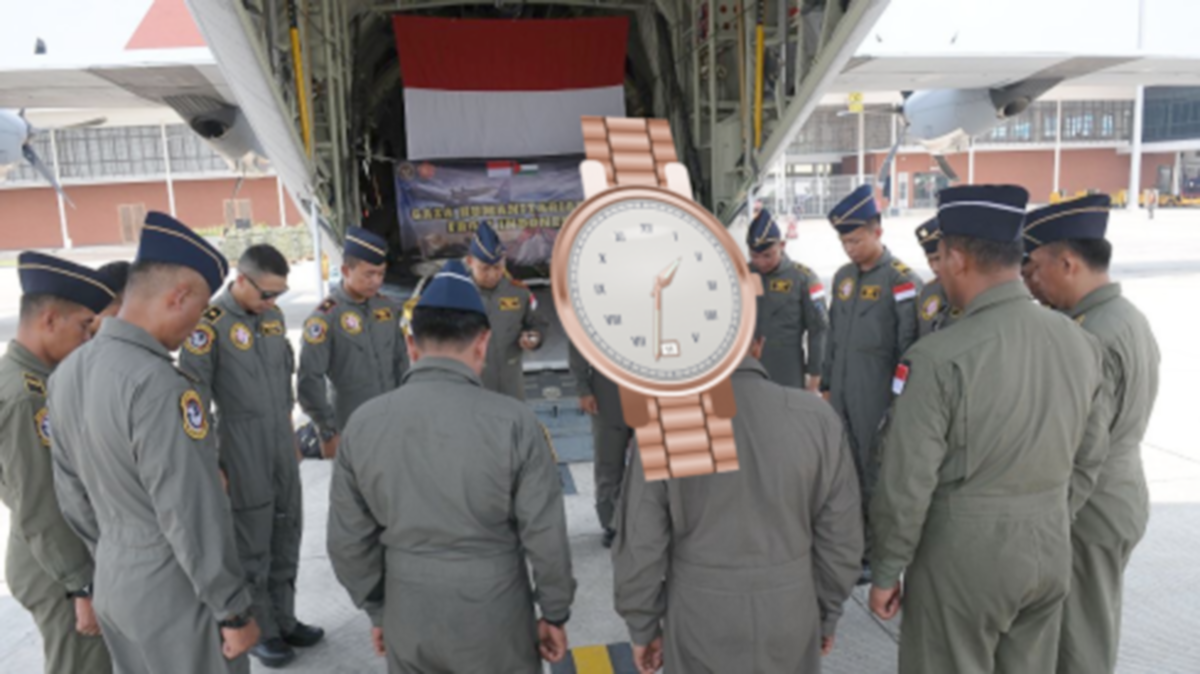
1:32
